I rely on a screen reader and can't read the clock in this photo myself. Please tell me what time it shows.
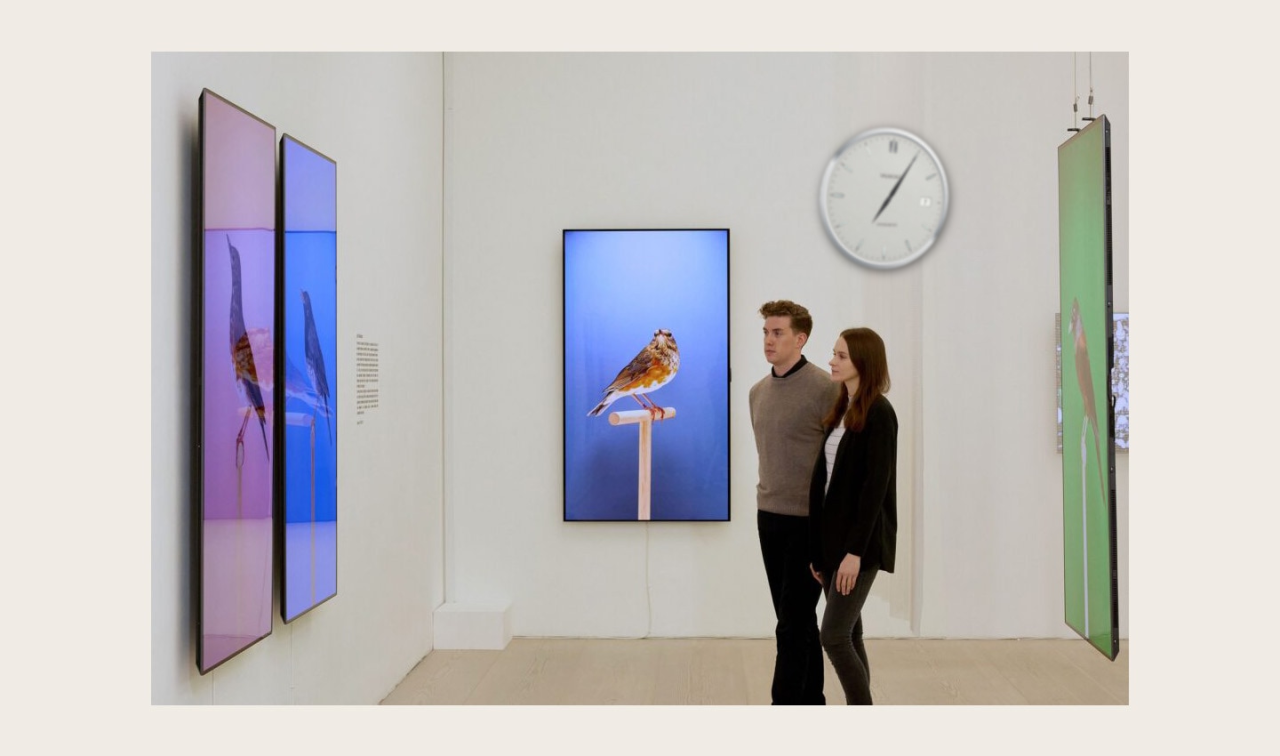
7:05
